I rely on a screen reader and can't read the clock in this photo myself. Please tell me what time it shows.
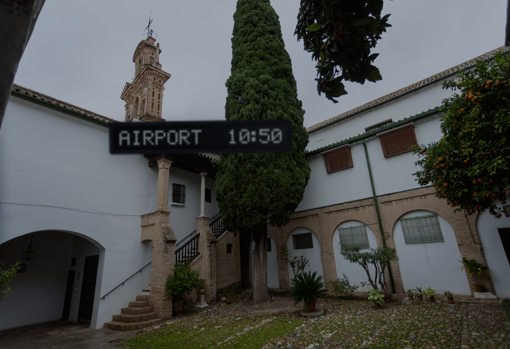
10:50
